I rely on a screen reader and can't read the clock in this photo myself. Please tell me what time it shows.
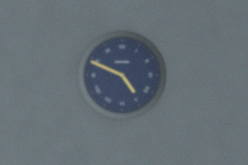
4:49
